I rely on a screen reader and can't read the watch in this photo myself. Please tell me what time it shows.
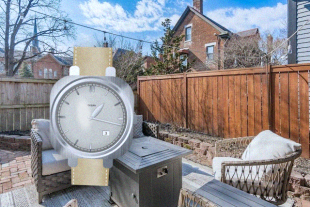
1:17
